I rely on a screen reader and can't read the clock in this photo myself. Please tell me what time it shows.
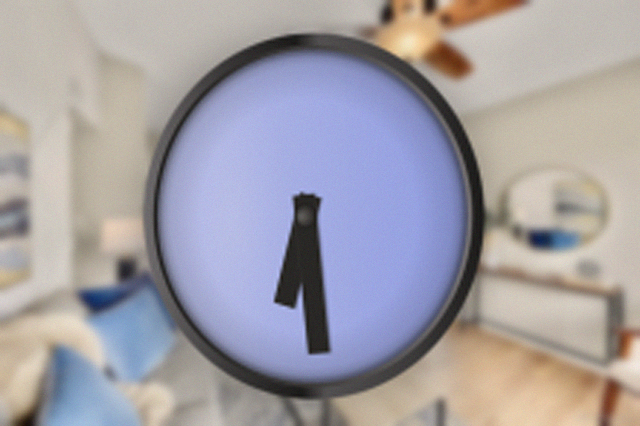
6:29
